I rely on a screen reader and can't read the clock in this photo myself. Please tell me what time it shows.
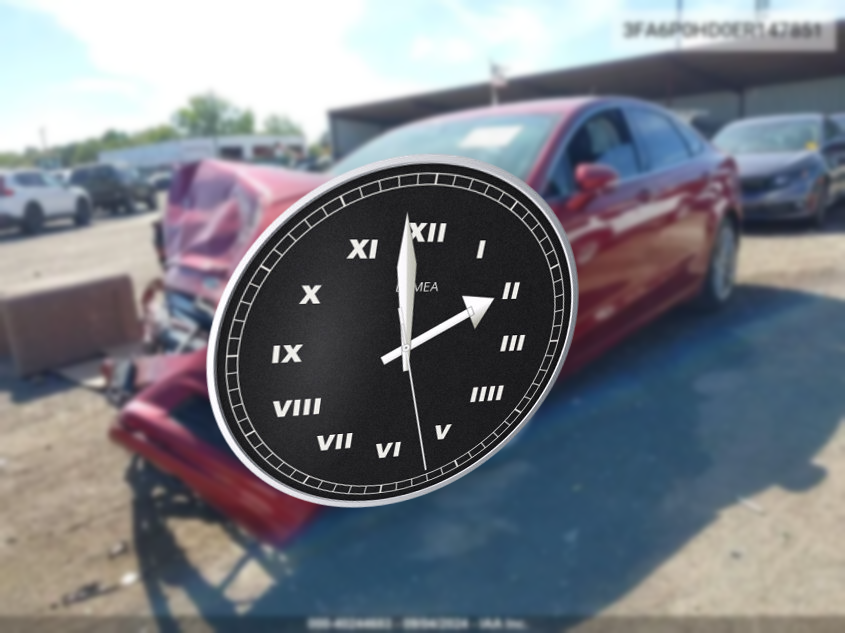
1:58:27
